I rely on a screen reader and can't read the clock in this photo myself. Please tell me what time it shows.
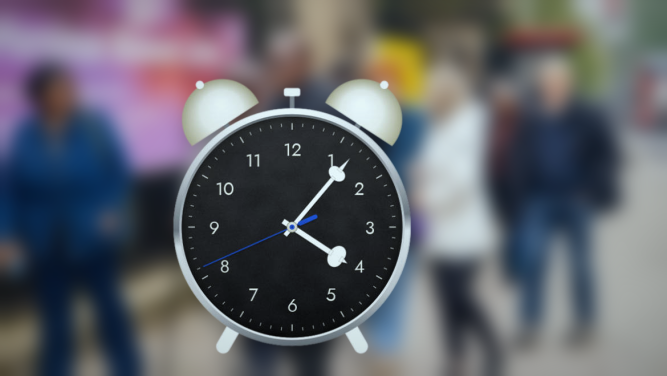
4:06:41
